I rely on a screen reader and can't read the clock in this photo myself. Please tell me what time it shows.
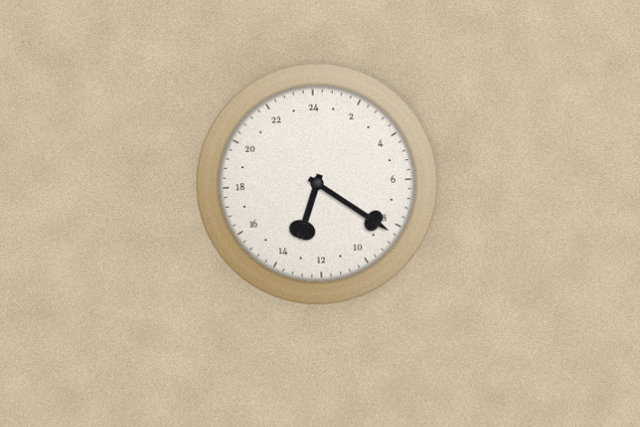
13:21
